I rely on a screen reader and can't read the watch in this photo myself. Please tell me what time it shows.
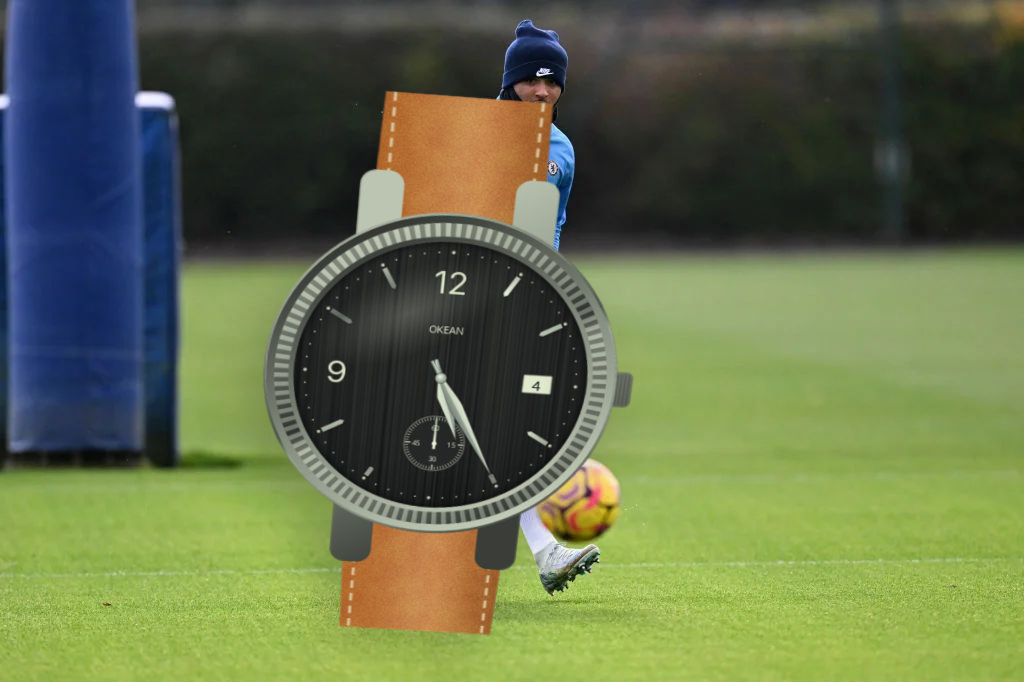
5:25
